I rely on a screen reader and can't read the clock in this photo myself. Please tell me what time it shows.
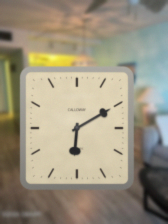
6:10
